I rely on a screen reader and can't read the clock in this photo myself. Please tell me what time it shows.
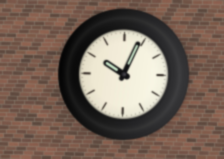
10:04
